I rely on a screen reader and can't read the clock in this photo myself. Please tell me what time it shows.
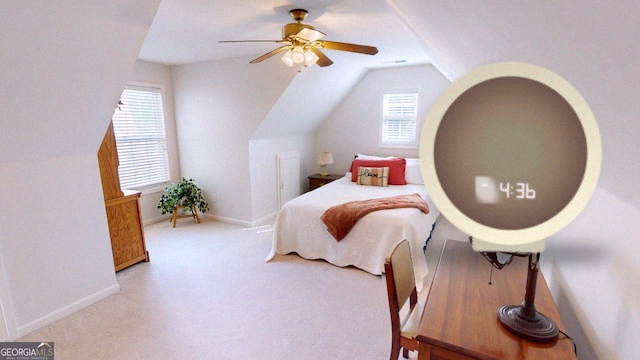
4:36
